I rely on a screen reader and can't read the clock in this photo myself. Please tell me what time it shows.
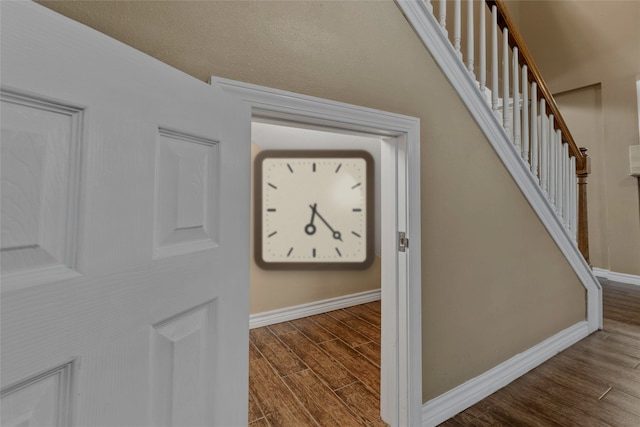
6:23
